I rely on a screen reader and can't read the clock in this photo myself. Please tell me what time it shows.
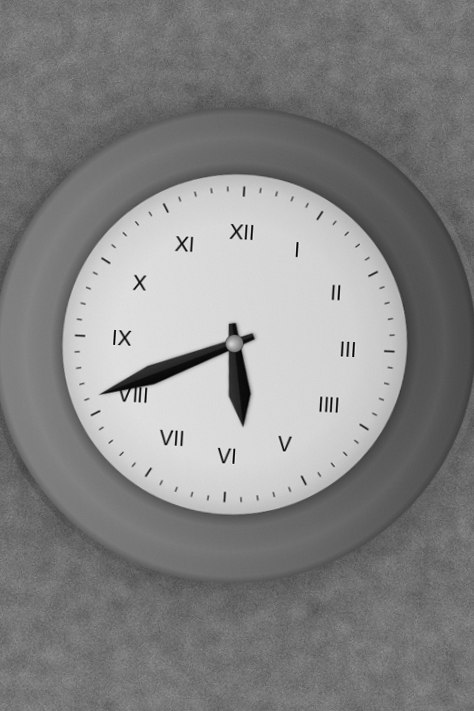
5:41
